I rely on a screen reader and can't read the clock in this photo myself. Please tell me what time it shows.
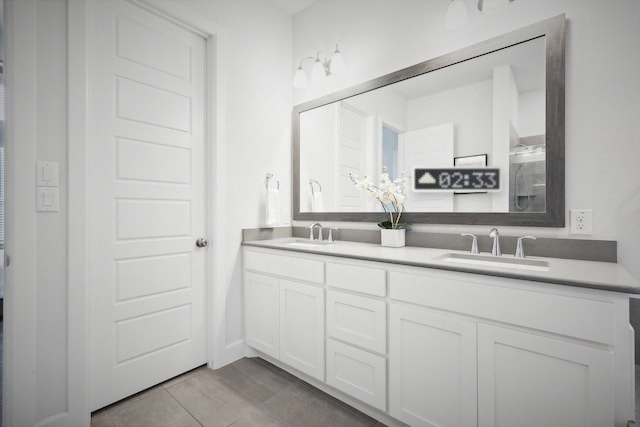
2:33
